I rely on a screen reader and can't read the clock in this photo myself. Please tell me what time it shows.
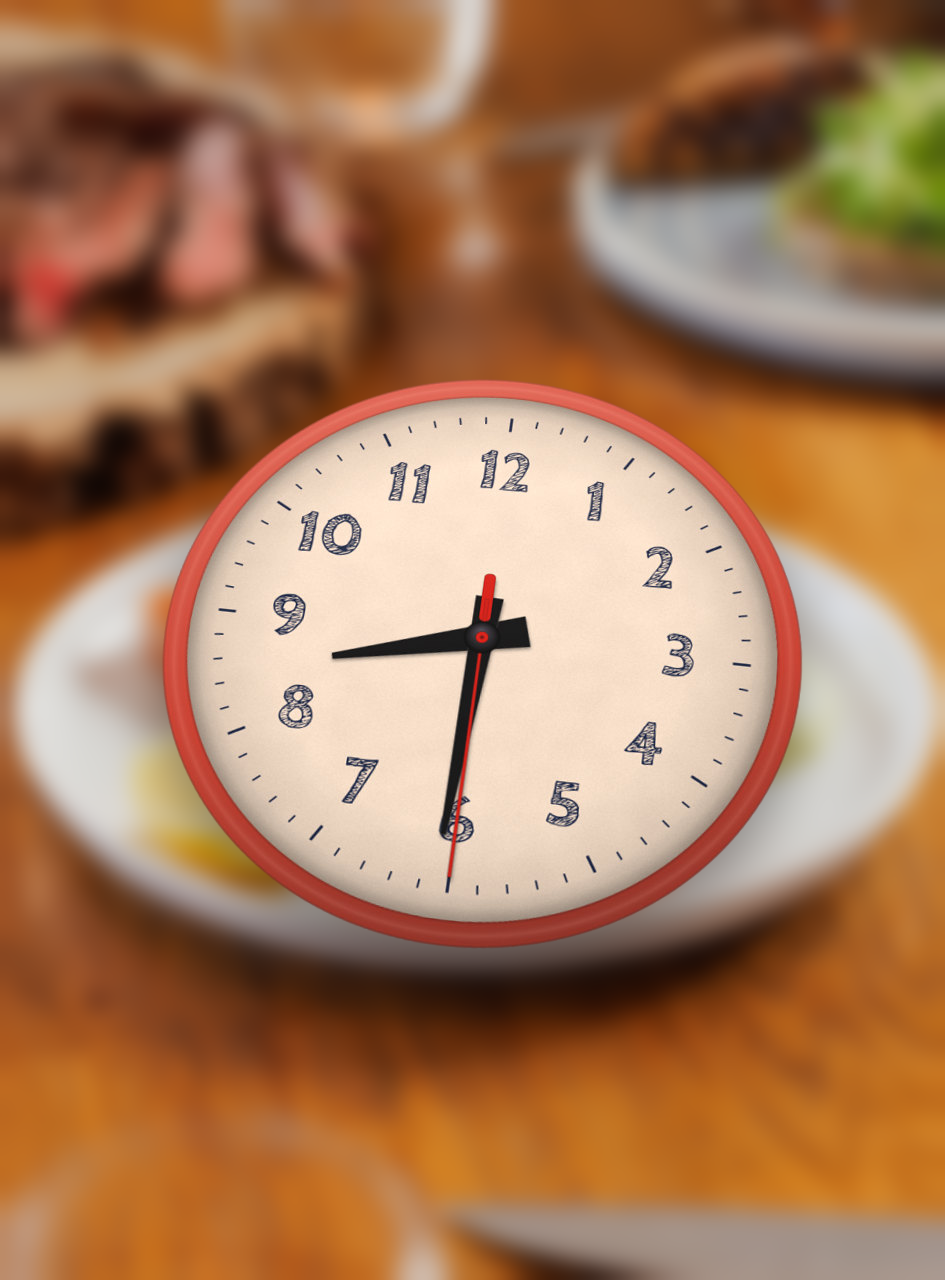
8:30:30
